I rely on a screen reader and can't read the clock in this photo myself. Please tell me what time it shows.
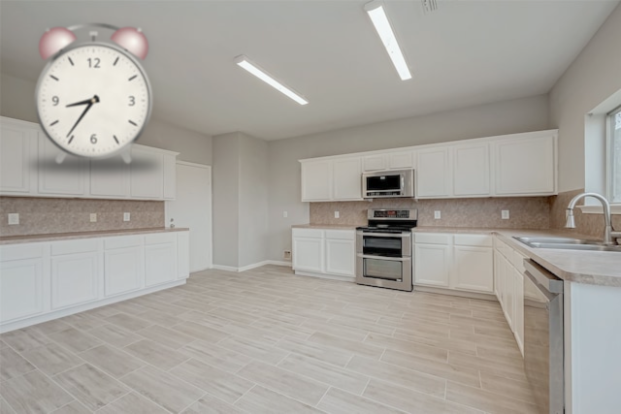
8:36
